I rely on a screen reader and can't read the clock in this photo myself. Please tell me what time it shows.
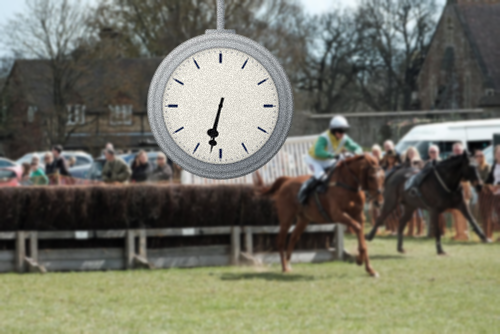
6:32
